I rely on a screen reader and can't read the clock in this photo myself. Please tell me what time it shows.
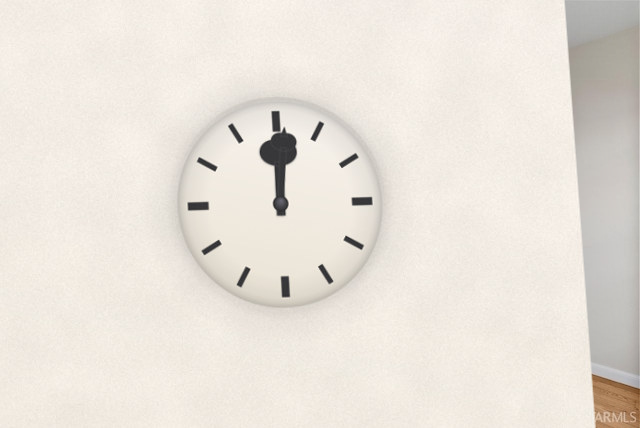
12:01
